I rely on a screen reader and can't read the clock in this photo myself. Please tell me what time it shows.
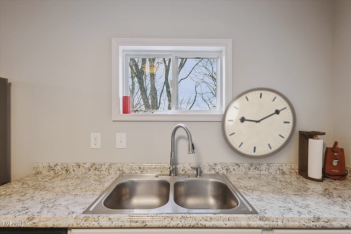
9:10
